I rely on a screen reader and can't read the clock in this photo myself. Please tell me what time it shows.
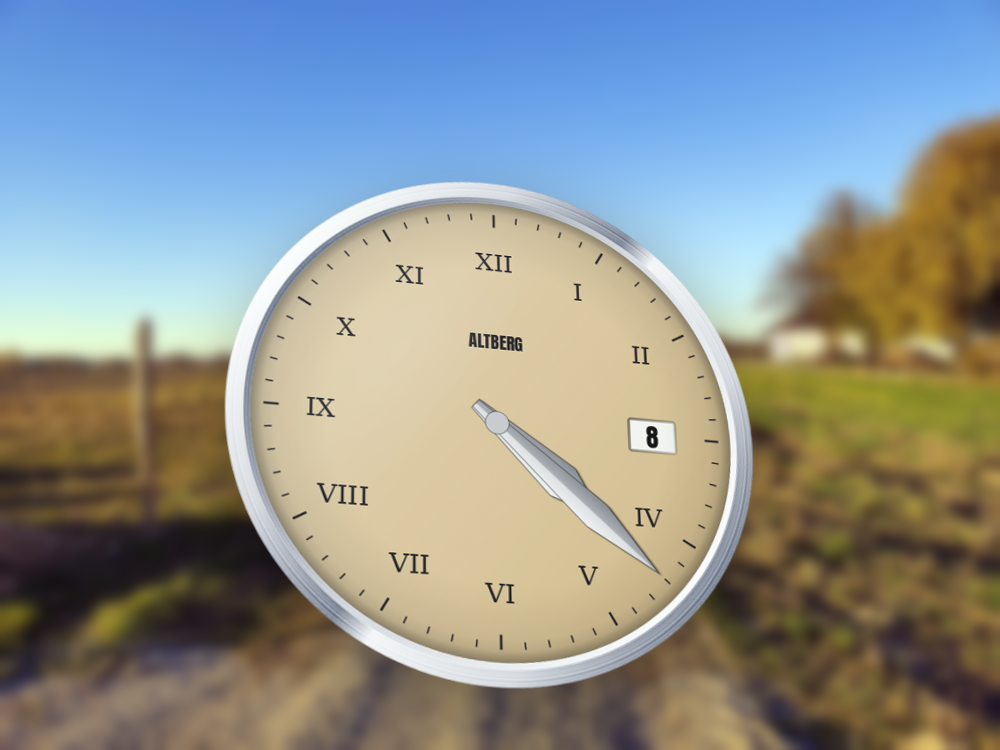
4:22
